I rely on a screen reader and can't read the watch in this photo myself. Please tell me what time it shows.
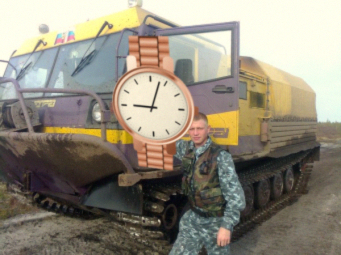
9:03
